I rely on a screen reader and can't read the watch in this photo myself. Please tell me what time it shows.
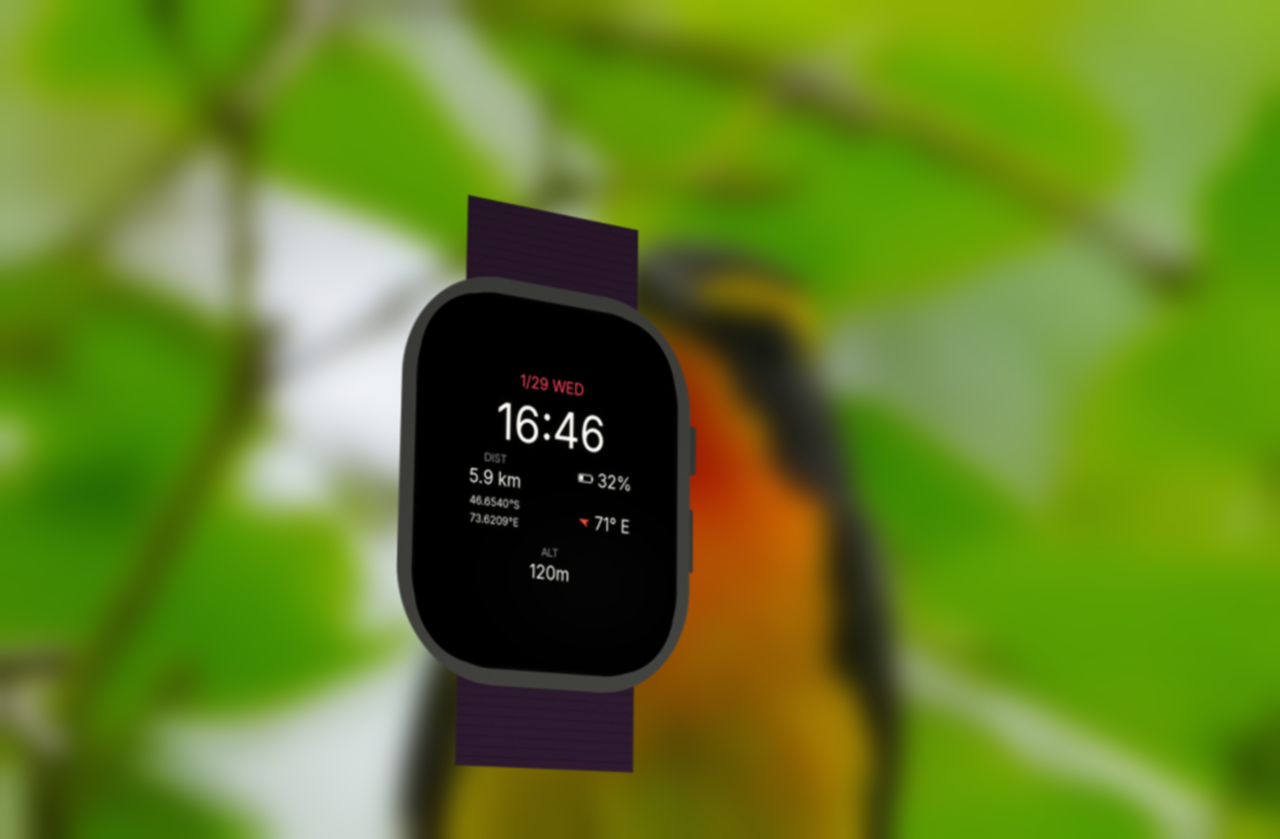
16:46
